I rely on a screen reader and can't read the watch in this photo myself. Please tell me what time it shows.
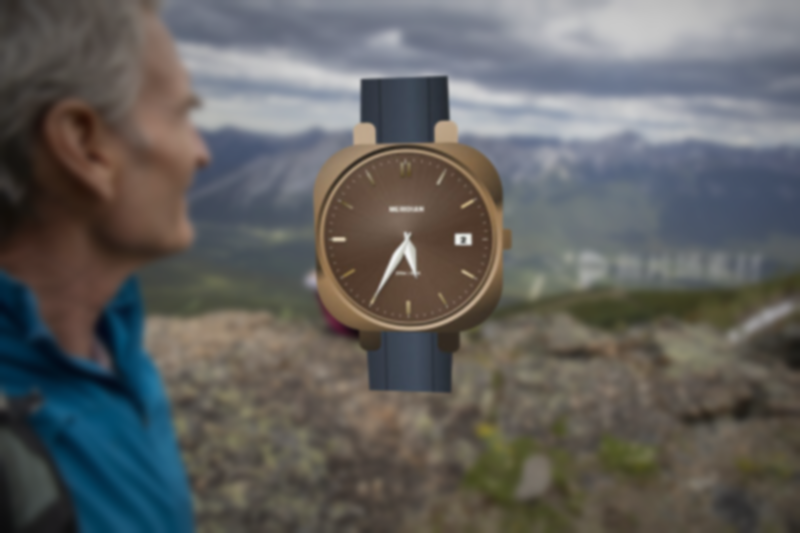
5:35
